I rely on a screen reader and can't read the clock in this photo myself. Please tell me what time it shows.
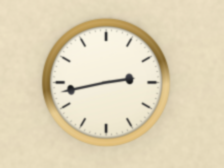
2:43
